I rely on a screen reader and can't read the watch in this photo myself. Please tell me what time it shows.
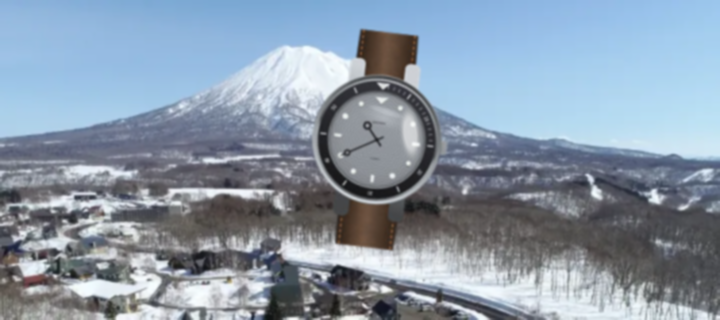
10:40
